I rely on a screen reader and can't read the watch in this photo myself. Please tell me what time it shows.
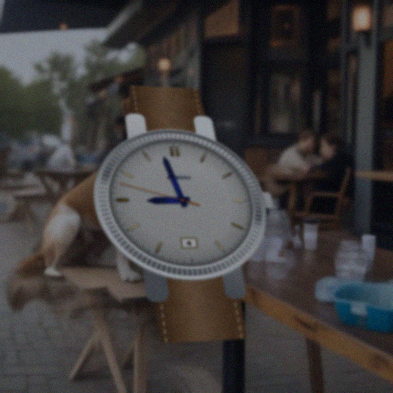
8:57:48
